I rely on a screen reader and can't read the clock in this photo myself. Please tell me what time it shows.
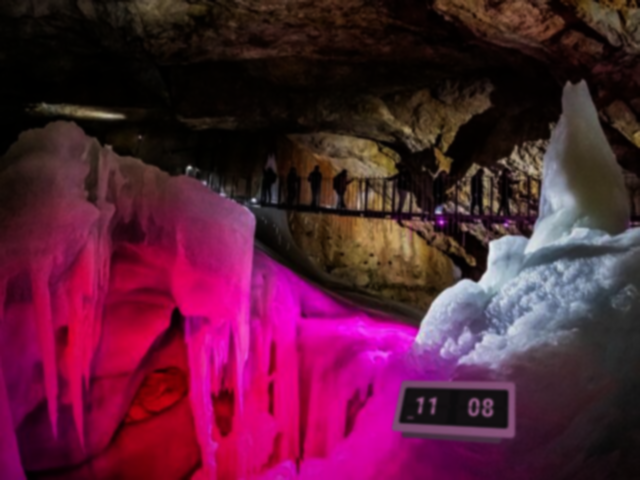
11:08
